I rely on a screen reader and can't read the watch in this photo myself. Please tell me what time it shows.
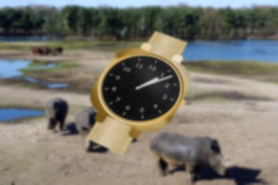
1:07
